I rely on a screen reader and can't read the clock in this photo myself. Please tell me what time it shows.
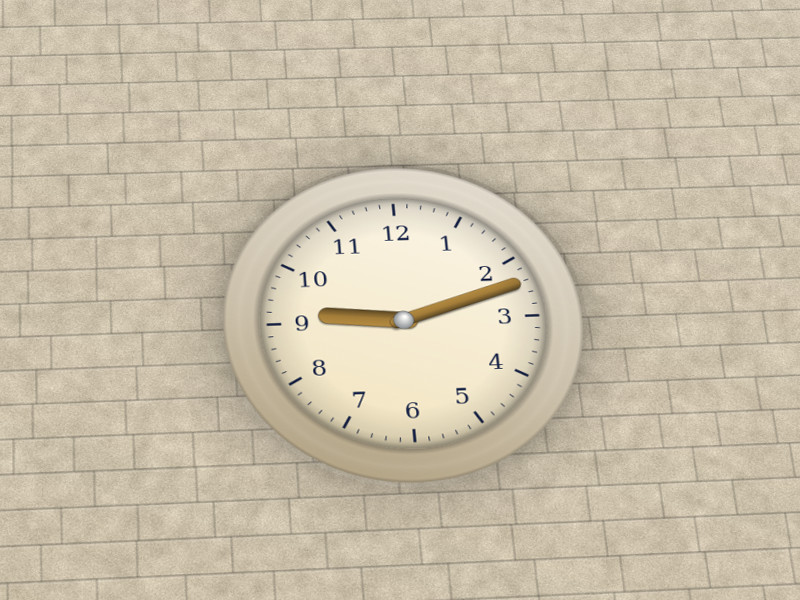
9:12
